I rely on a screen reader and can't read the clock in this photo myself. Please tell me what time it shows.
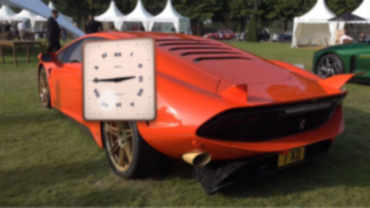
2:45
